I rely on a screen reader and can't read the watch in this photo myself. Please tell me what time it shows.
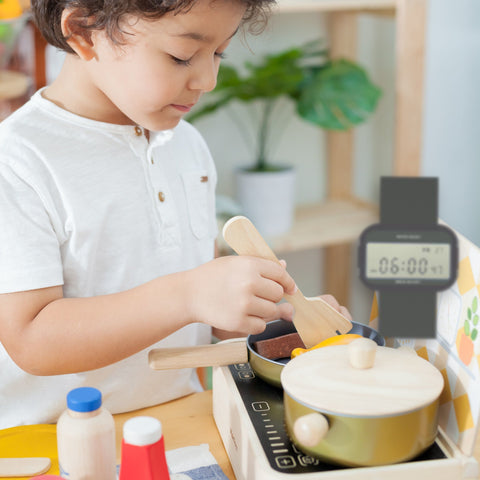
6:00
